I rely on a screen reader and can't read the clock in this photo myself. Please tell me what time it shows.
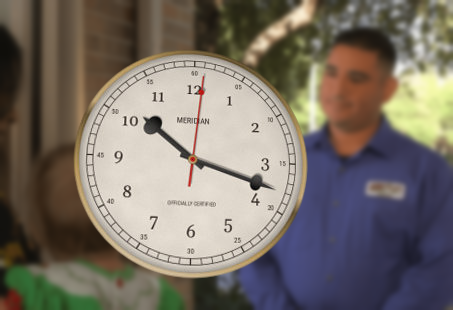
10:18:01
